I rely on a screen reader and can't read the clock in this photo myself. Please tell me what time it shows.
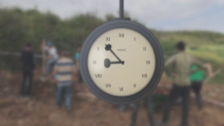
8:53
